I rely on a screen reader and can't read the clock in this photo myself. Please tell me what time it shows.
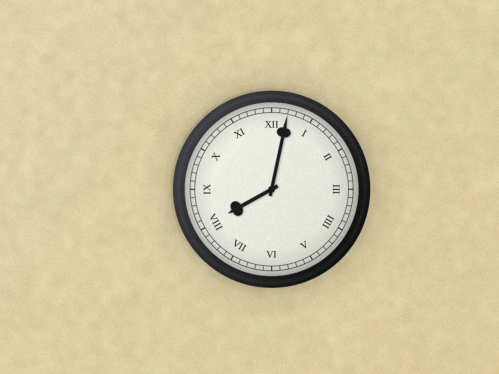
8:02
